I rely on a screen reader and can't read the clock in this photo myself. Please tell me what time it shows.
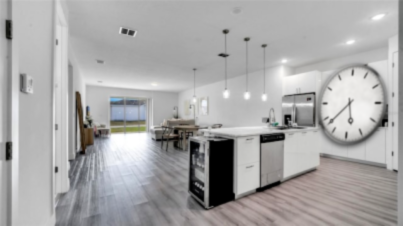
5:38
